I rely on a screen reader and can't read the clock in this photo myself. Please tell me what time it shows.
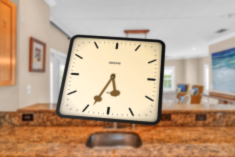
5:34
